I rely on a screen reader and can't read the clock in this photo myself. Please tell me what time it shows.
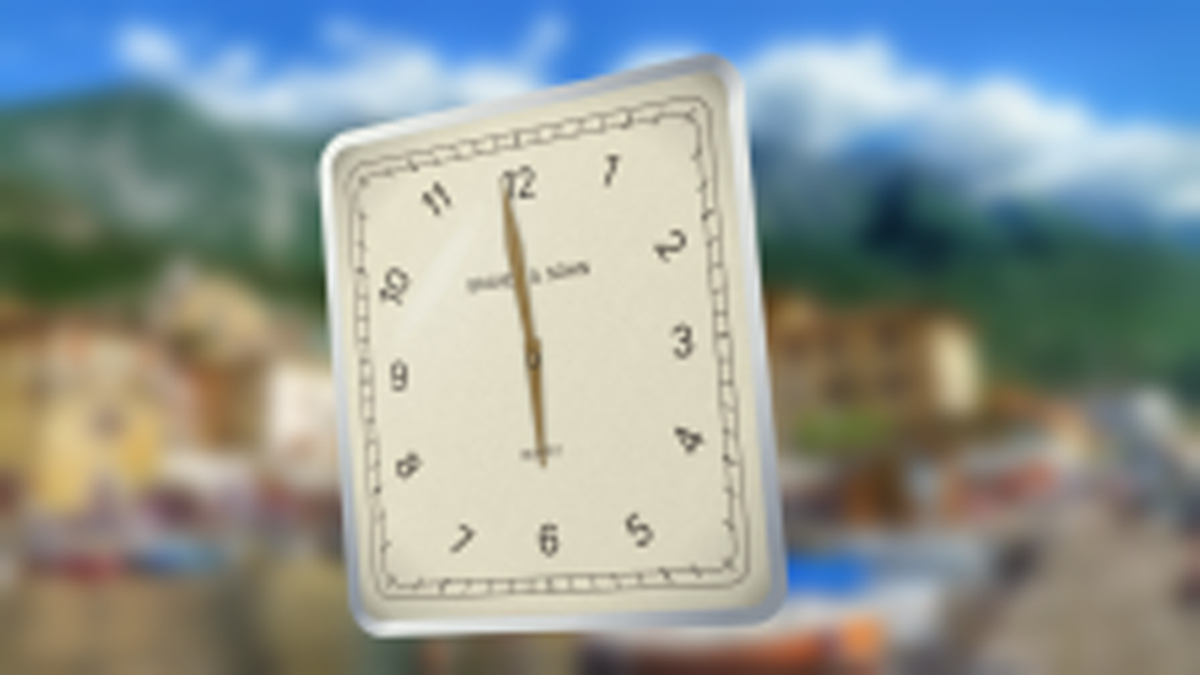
5:59
